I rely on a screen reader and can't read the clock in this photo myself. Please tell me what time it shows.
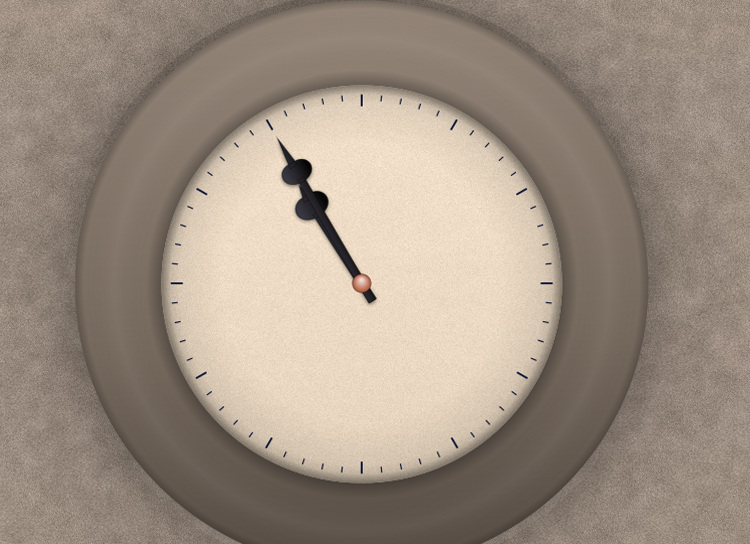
10:55
